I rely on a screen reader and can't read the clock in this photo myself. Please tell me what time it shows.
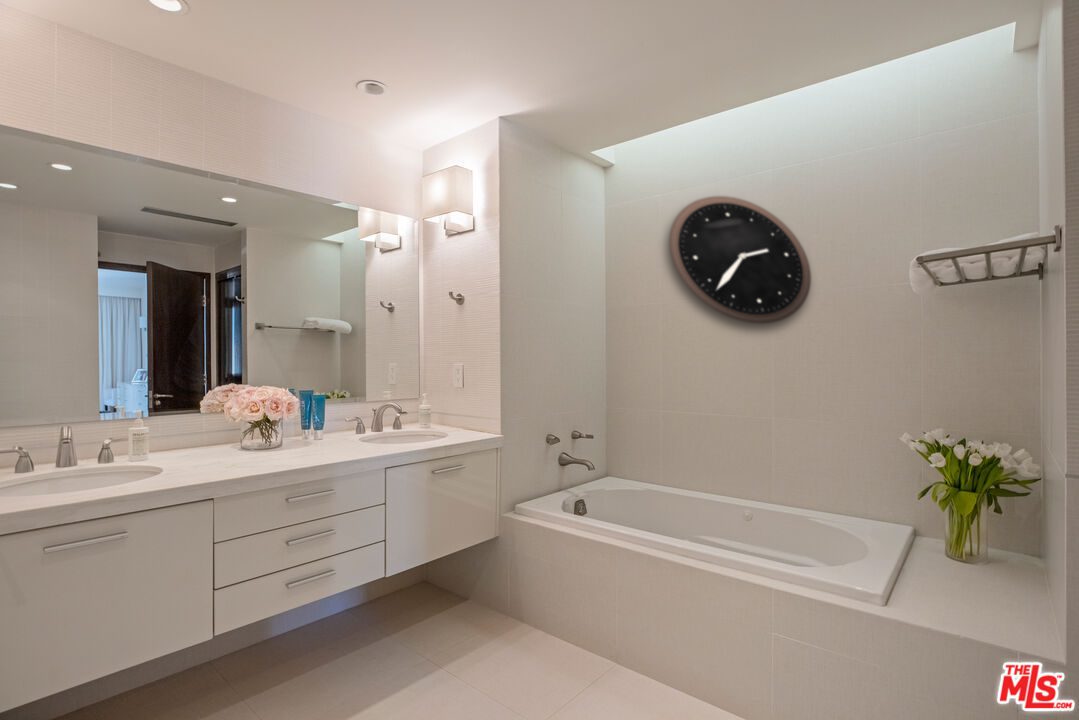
2:38
